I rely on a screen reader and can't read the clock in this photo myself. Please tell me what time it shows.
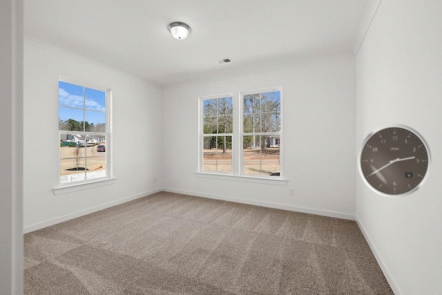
2:40
